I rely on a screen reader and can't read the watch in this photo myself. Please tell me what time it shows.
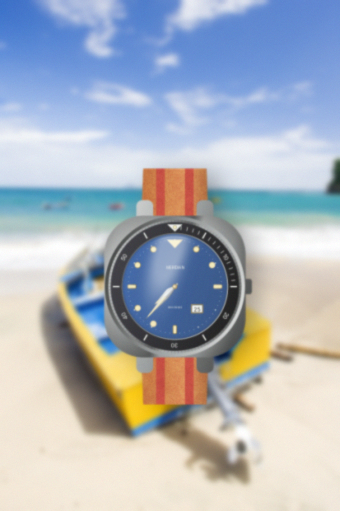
7:37
